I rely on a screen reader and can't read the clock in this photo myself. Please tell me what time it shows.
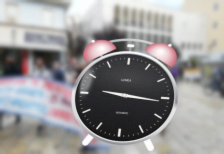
9:16
